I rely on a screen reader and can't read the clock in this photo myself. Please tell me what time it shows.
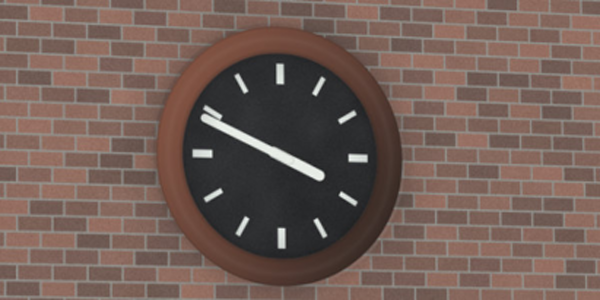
3:49
